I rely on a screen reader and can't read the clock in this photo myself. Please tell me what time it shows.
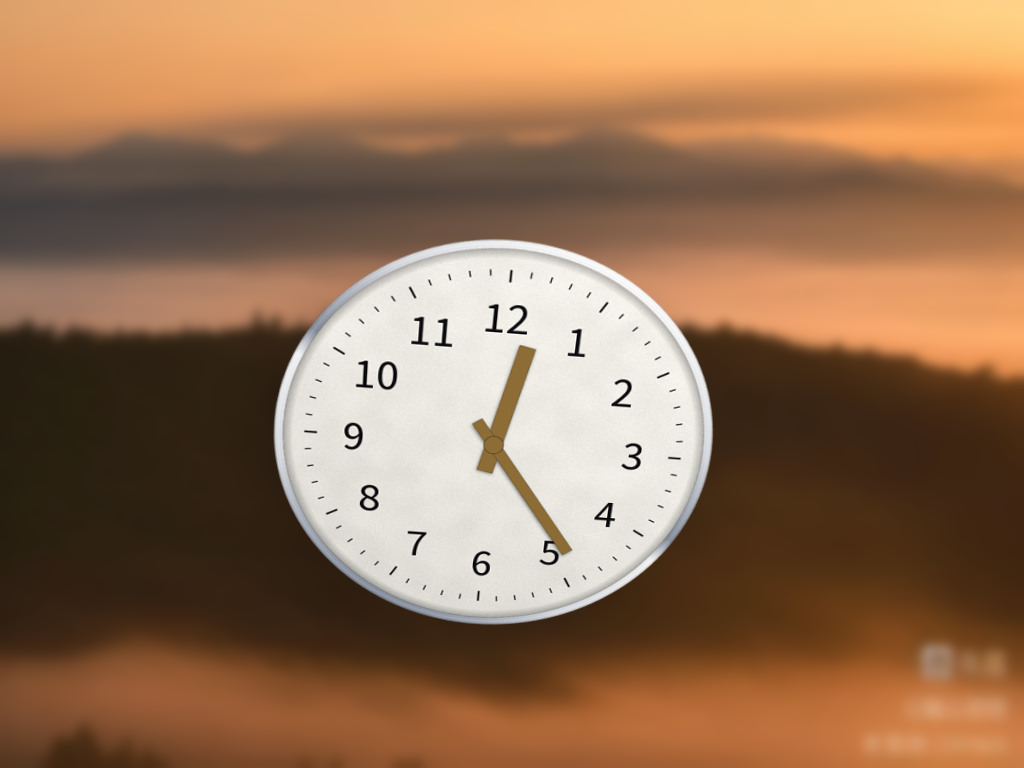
12:24
